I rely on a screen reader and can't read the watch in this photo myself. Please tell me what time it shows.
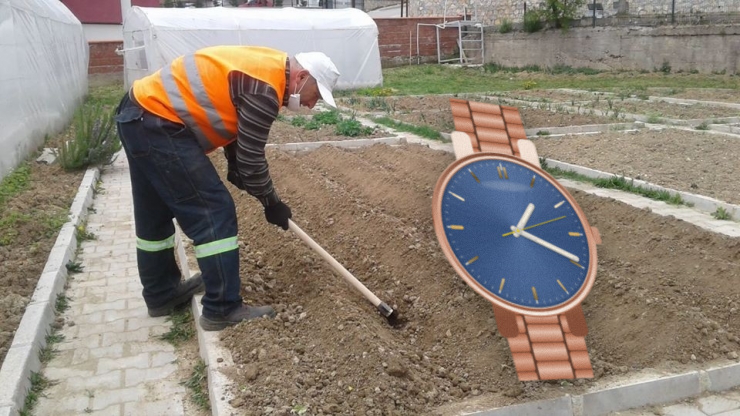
1:19:12
